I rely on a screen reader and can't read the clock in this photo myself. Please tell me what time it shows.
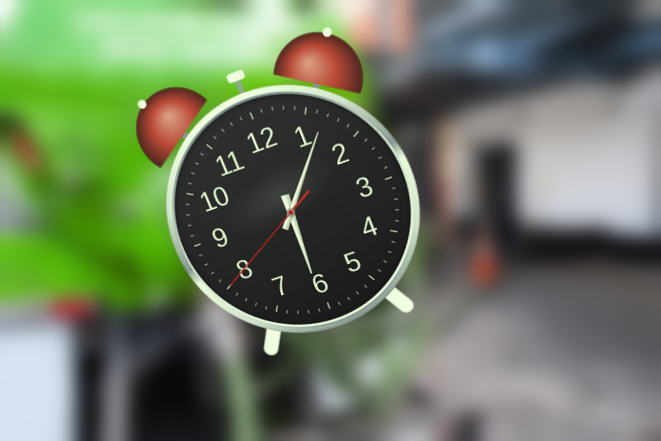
6:06:40
